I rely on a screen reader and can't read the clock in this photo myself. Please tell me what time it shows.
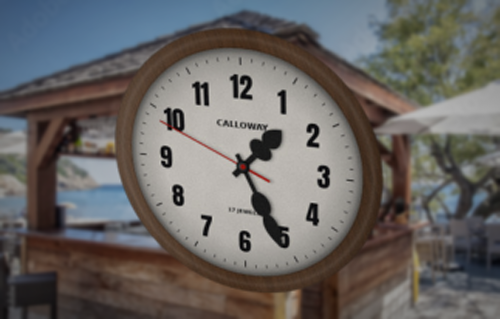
1:25:49
